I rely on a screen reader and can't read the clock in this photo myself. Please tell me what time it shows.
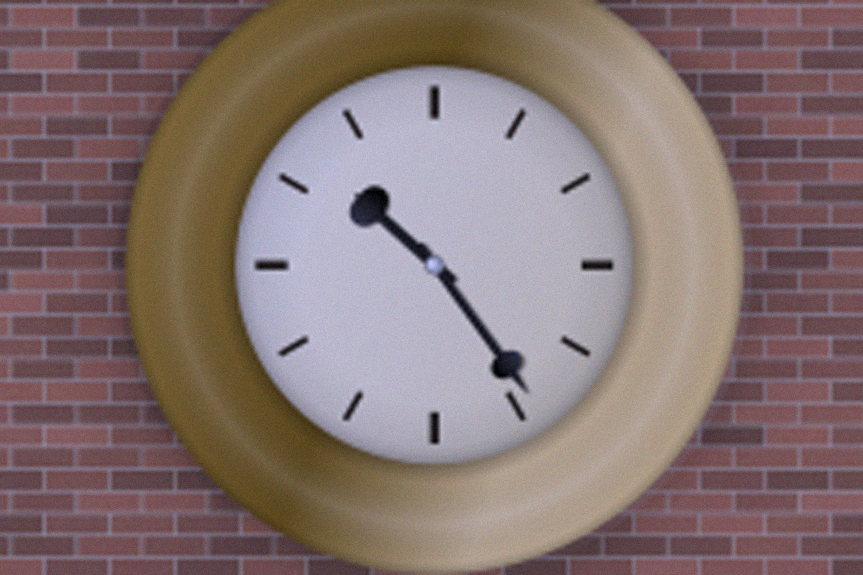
10:24
